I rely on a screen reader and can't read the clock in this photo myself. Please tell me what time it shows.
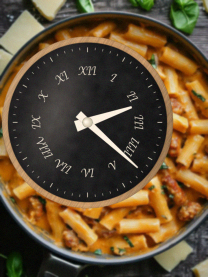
2:22
